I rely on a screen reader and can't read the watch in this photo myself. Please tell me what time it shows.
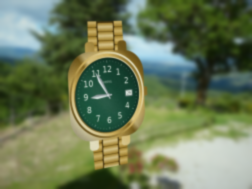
8:55
